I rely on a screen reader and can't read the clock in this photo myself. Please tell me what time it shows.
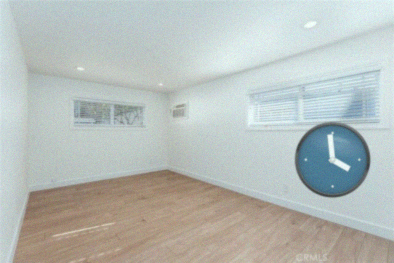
3:59
